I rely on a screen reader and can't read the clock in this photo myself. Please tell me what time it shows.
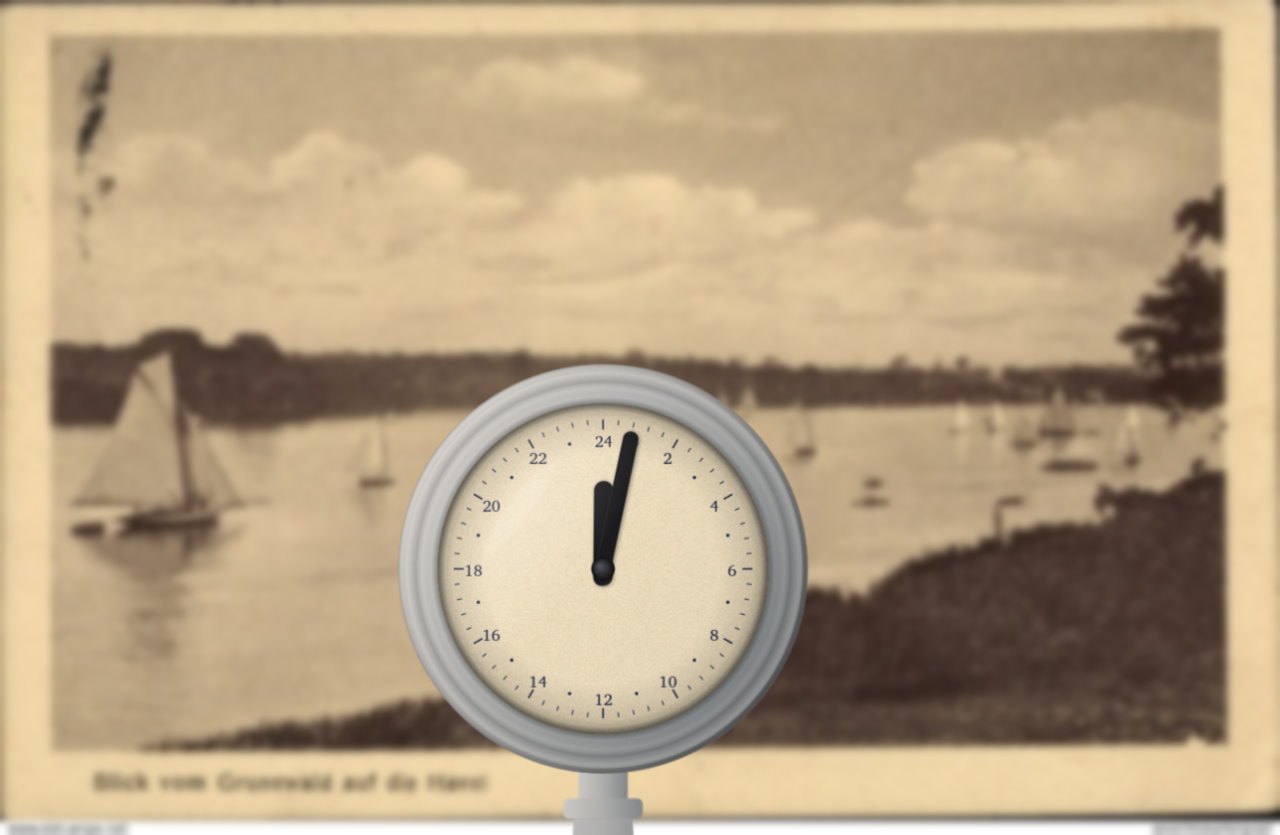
0:02
